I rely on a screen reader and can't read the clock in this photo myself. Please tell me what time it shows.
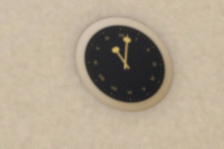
11:02
